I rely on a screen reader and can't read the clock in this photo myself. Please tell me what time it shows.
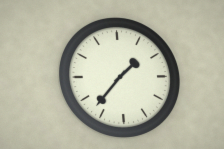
1:37
